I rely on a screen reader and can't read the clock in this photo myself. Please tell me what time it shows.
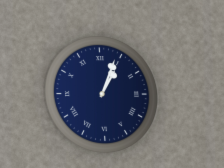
1:04
